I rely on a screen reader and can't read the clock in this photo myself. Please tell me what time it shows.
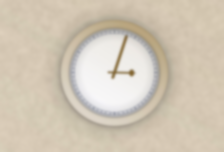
3:03
